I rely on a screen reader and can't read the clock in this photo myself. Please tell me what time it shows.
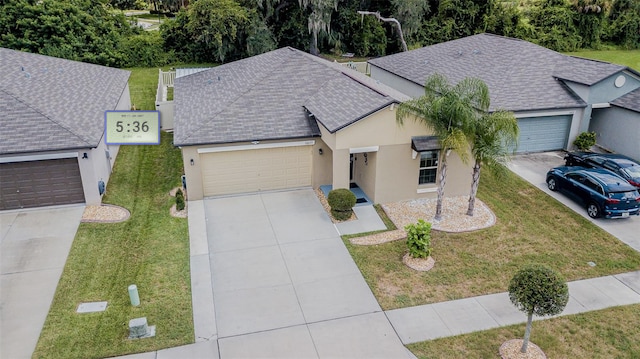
5:36
